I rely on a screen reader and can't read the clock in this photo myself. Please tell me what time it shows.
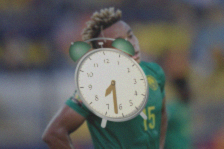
7:32
